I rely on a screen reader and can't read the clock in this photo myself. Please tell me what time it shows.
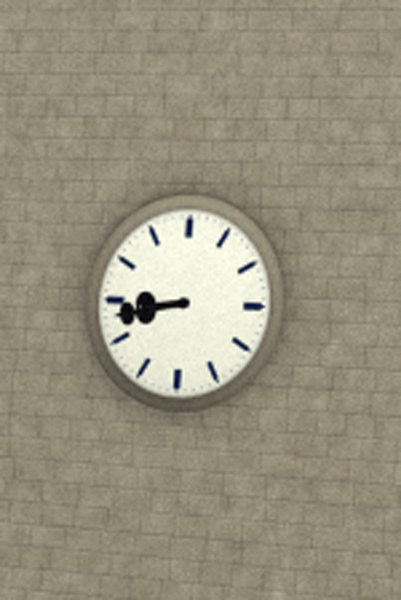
8:43
